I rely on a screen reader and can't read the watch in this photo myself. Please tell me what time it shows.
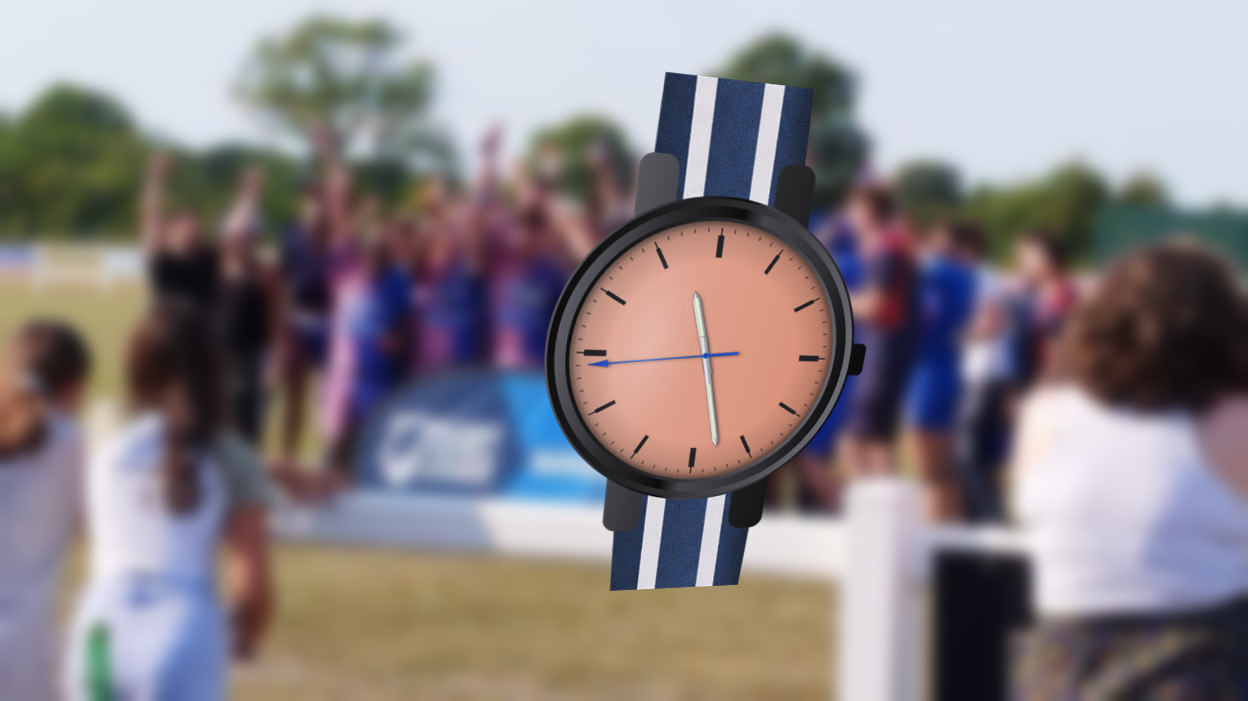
11:27:44
